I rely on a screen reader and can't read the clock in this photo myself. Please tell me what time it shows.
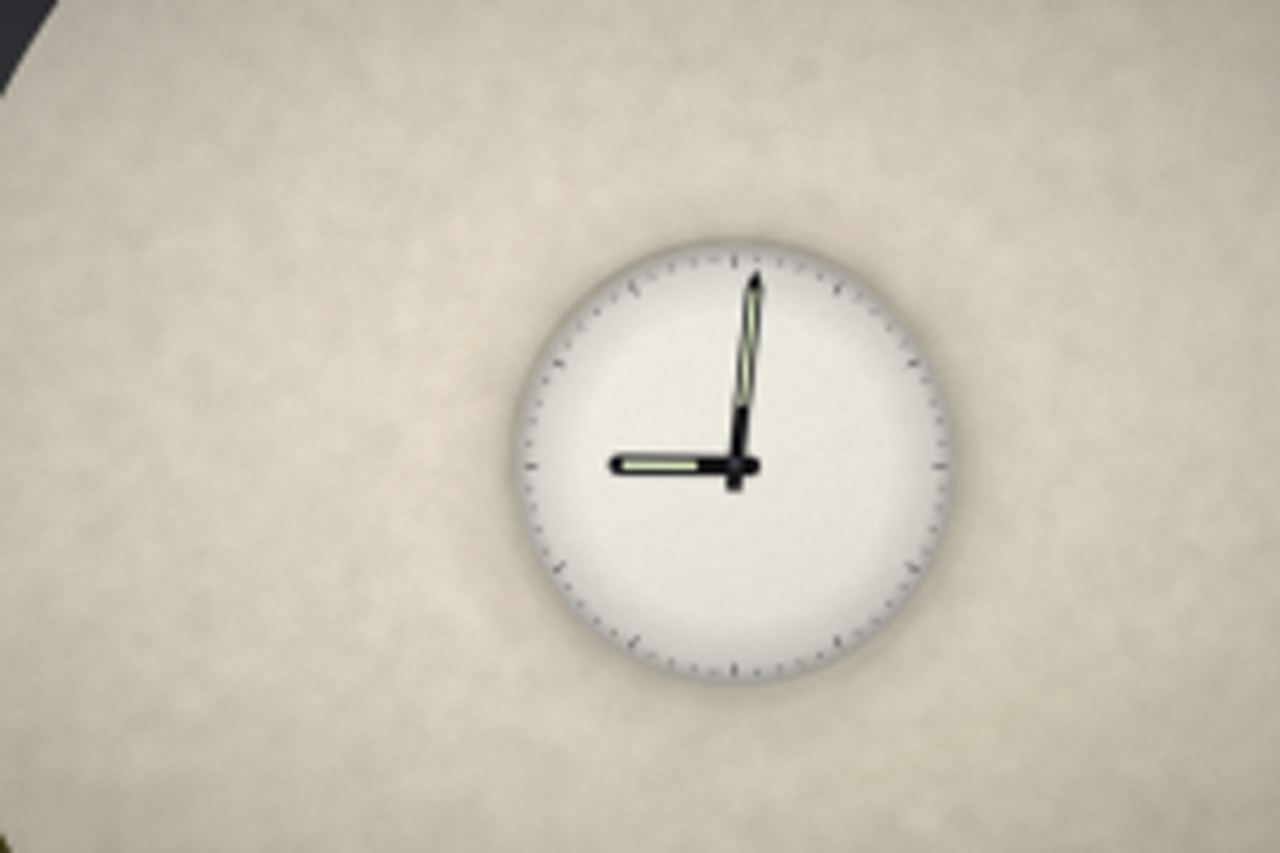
9:01
